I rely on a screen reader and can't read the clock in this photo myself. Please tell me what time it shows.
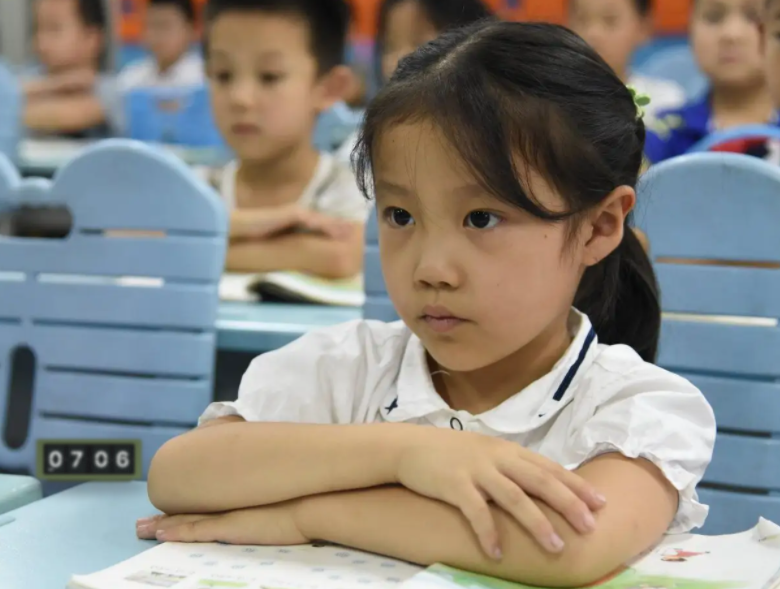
7:06
